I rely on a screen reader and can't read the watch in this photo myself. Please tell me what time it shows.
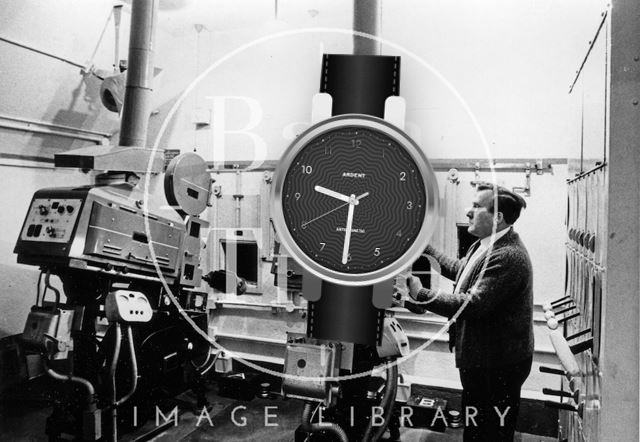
9:30:40
